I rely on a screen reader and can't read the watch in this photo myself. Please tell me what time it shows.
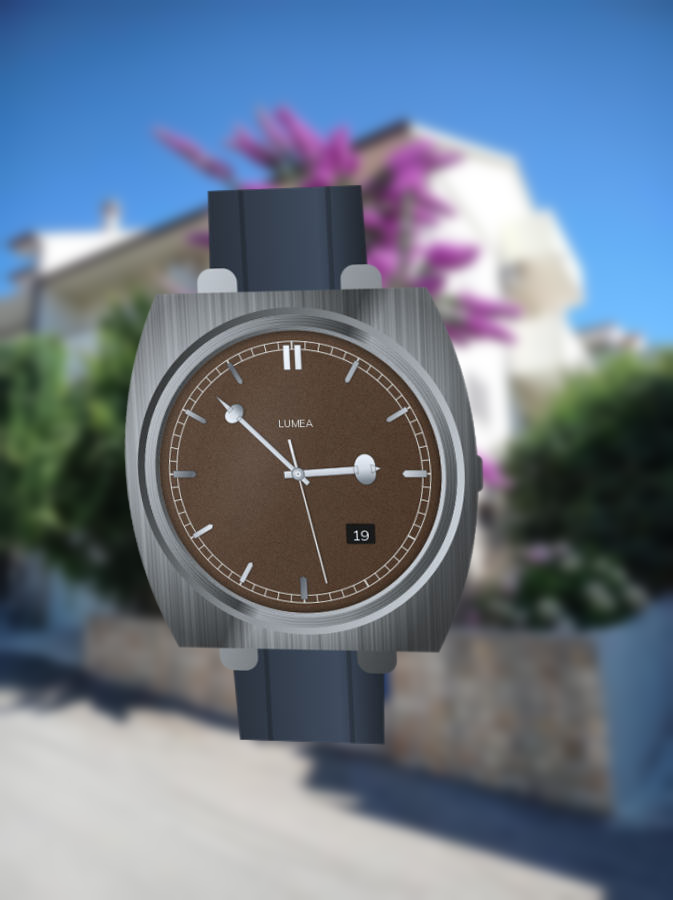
2:52:28
